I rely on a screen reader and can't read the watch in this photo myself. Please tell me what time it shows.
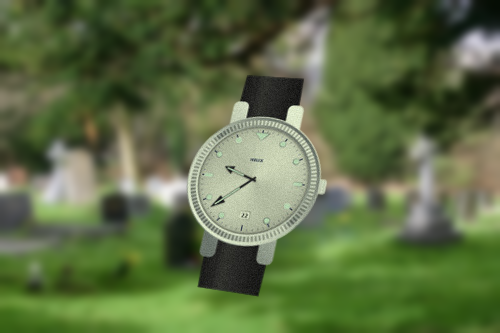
9:38
